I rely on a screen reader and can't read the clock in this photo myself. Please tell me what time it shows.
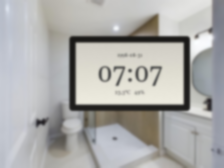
7:07
